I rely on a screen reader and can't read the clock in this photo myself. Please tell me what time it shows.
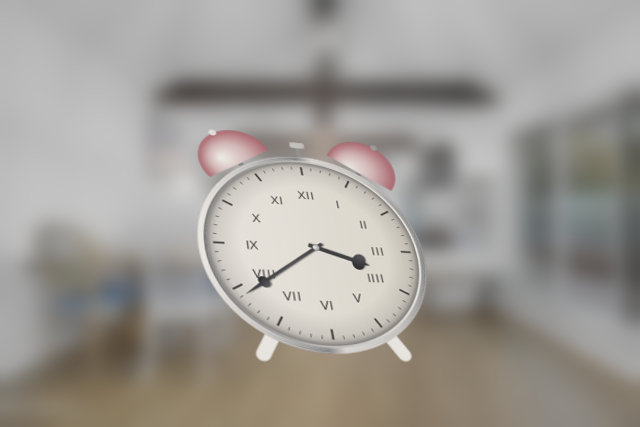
3:39
